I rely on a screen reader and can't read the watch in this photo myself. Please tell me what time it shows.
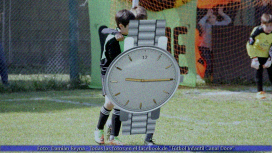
9:15
